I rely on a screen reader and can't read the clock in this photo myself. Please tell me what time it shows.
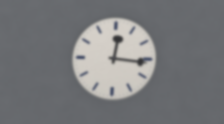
12:16
